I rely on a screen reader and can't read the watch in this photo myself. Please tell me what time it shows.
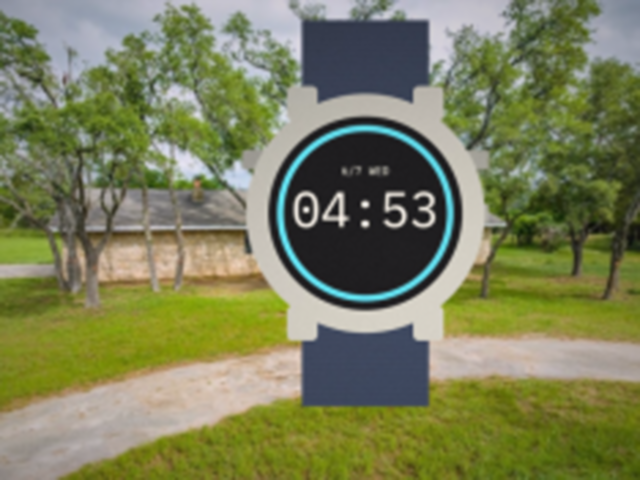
4:53
